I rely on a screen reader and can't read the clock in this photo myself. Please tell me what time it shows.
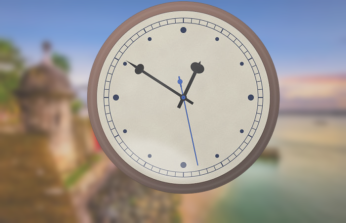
12:50:28
